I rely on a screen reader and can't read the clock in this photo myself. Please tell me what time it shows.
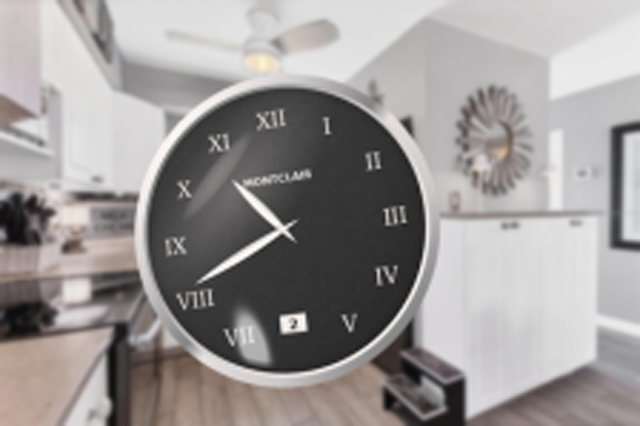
10:41
